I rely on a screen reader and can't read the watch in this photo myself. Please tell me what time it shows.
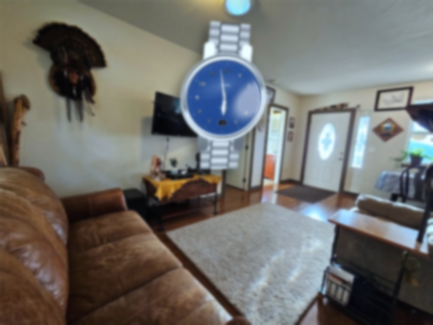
5:58
